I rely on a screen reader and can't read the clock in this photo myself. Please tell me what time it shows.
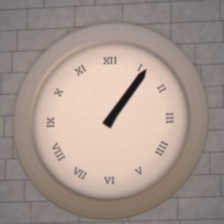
1:06
